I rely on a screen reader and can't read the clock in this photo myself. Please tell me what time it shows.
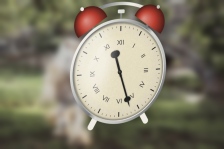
11:27
